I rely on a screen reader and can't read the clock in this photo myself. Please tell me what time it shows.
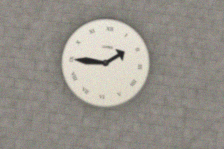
1:45
